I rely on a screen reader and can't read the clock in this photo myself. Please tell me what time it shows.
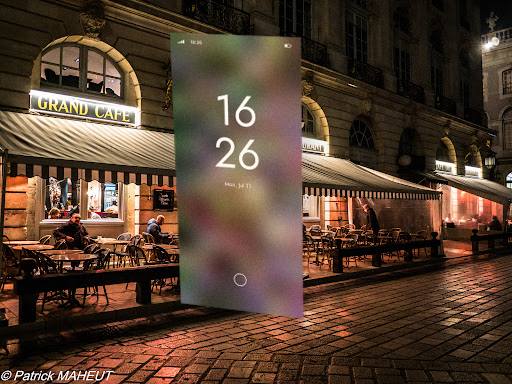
16:26
